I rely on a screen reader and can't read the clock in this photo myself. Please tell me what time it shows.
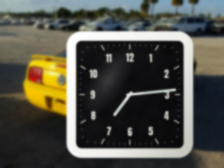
7:14
